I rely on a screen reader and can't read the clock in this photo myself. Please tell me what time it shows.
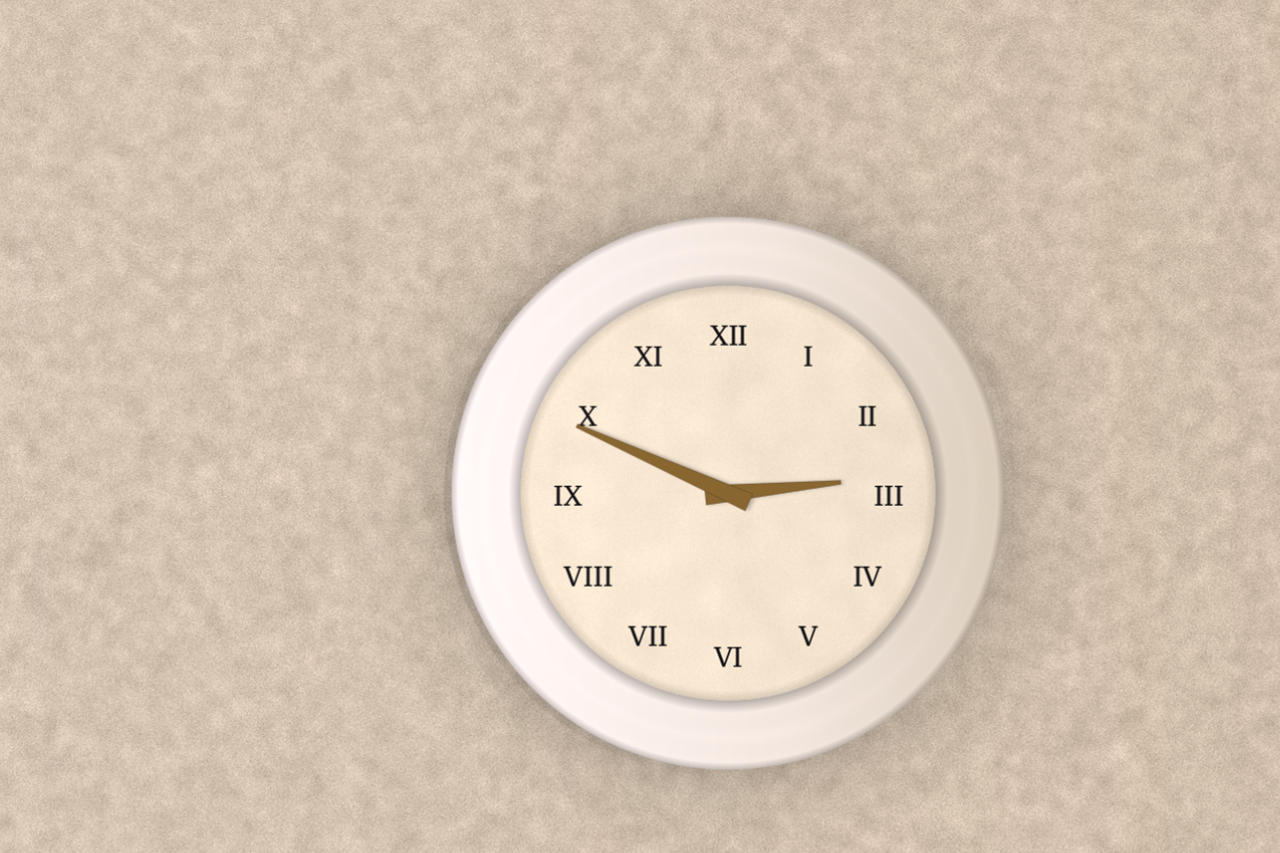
2:49
